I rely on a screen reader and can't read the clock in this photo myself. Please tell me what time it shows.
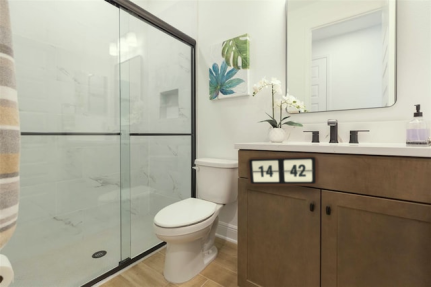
14:42
